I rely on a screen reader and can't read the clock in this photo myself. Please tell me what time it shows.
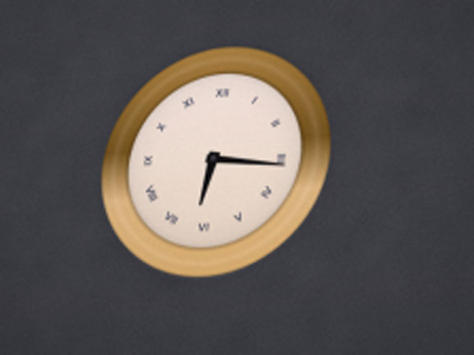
6:16
